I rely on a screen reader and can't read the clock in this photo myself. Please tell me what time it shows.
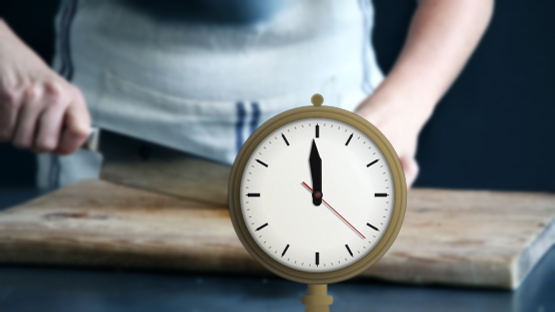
11:59:22
